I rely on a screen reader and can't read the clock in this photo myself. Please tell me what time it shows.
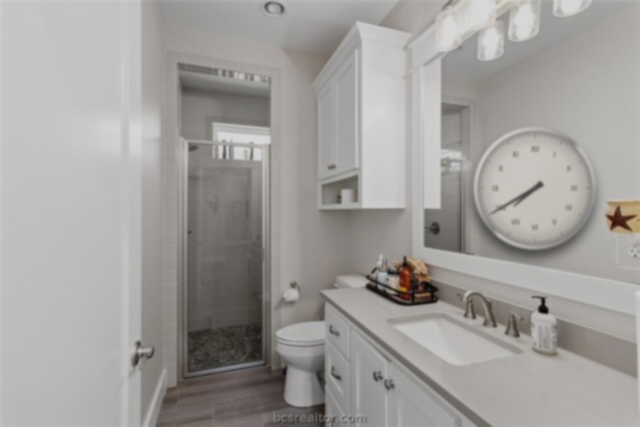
7:40
